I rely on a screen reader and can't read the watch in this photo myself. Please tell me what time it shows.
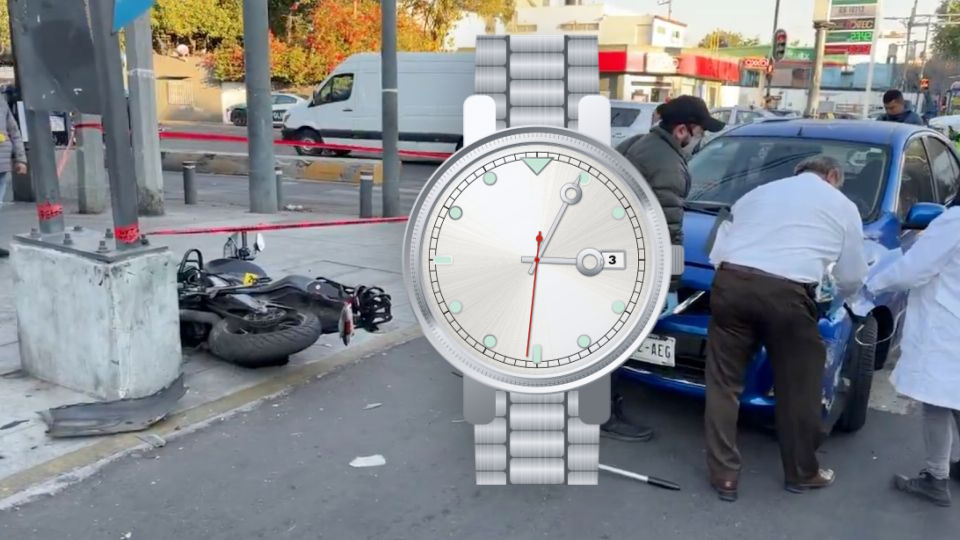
3:04:31
